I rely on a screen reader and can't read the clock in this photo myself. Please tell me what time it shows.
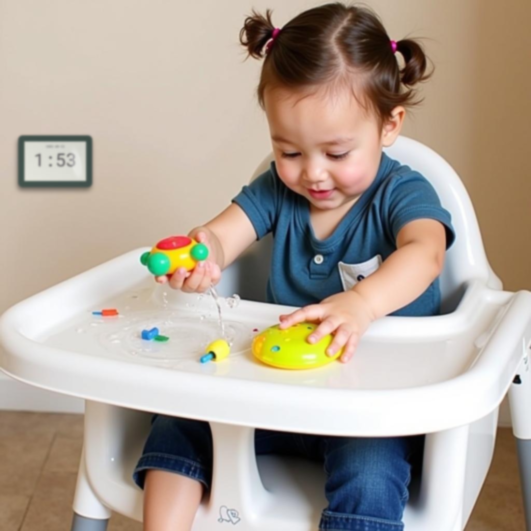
1:53
